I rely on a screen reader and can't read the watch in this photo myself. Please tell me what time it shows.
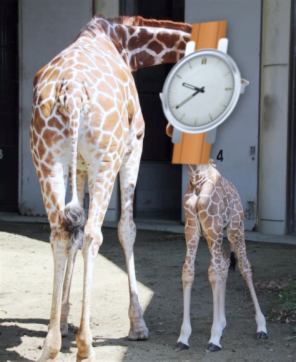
9:39
